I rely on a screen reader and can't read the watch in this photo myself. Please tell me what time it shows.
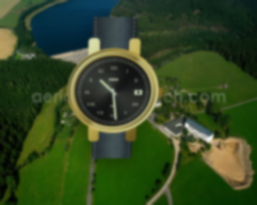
10:29
